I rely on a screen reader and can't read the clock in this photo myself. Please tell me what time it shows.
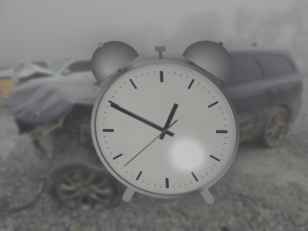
12:49:38
